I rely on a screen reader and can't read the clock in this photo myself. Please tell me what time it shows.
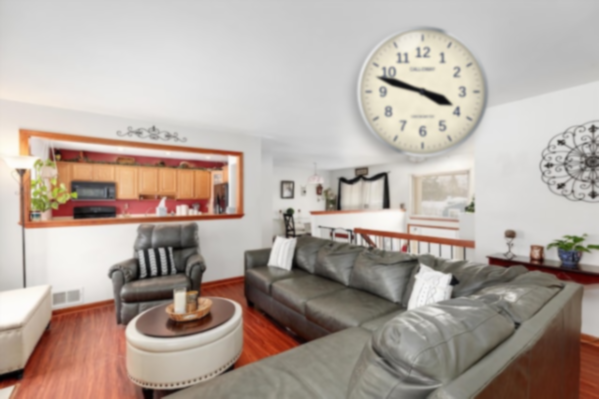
3:48
